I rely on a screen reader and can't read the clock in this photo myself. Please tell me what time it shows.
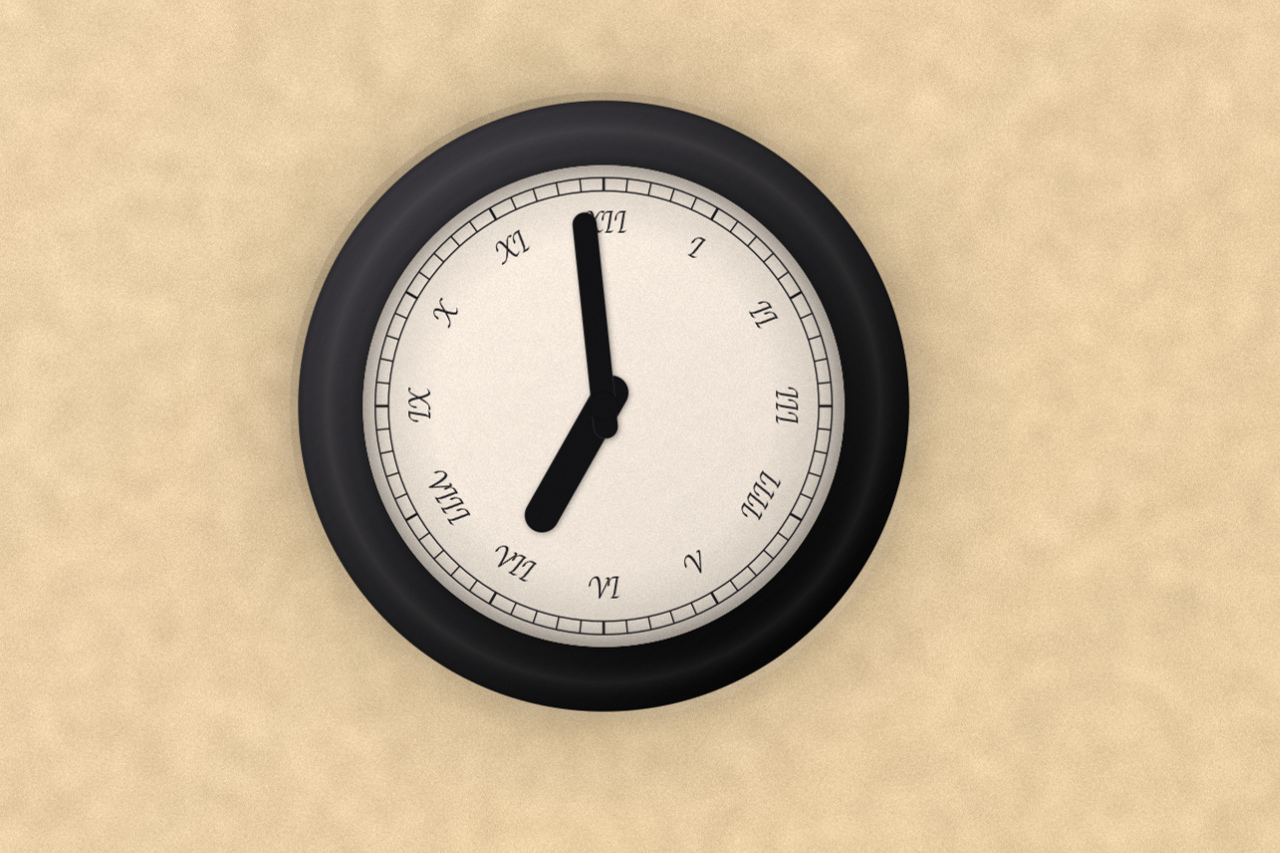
6:59
